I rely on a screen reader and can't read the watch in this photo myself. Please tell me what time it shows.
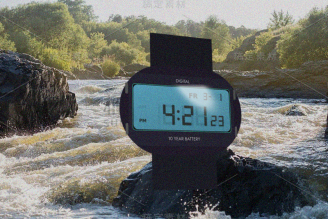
4:21:23
